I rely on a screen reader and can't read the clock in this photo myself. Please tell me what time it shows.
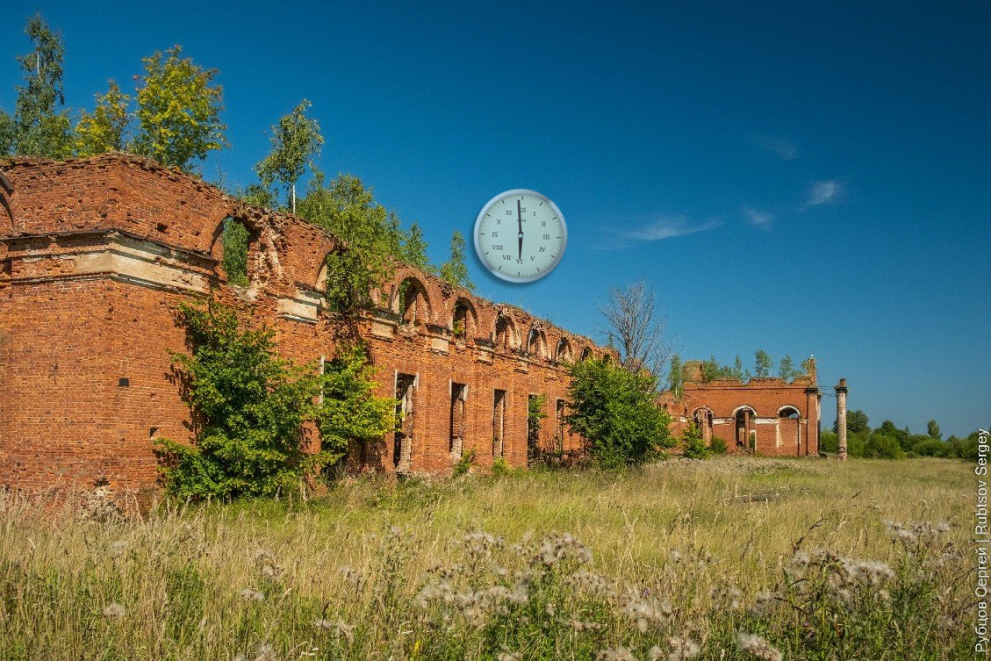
5:59
